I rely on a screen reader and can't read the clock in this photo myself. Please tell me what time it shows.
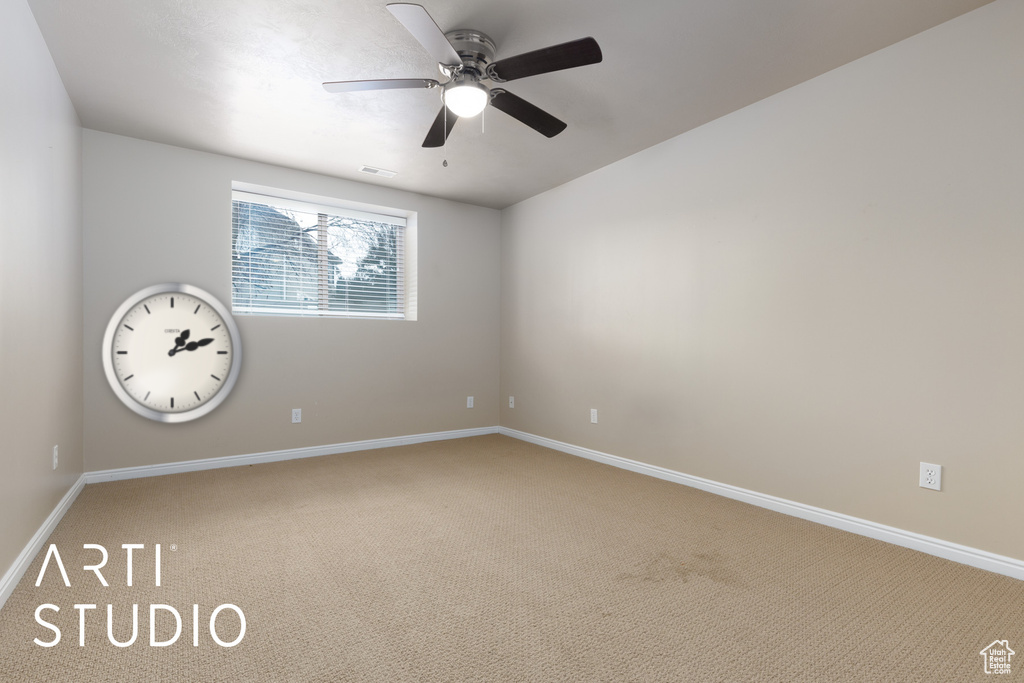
1:12
